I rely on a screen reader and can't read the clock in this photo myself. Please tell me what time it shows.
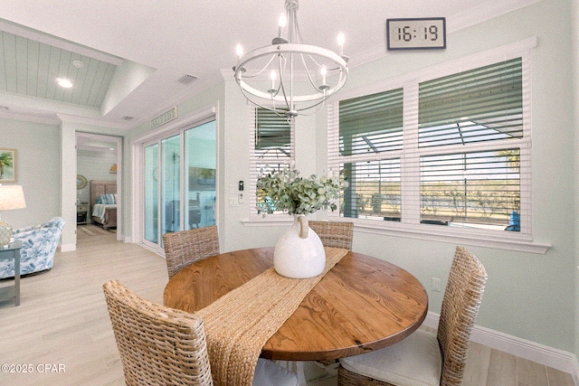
16:19
